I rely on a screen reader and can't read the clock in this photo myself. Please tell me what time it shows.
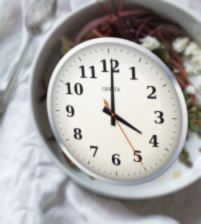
4:00:25
